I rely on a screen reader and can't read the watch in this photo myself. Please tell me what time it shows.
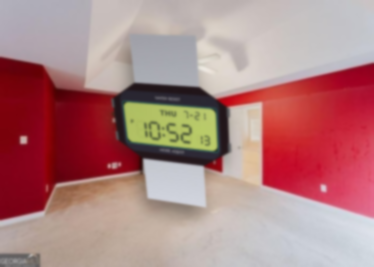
10:52
